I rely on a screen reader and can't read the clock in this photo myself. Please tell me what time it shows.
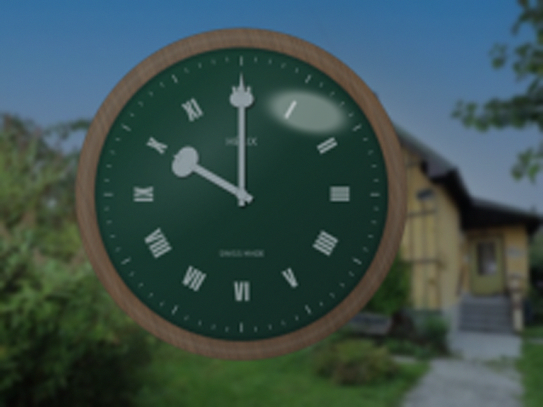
10:00
